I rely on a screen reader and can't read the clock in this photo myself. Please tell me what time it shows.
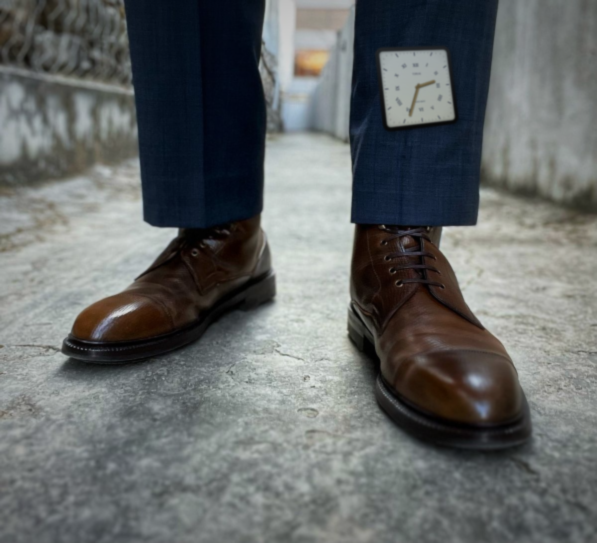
2:34
